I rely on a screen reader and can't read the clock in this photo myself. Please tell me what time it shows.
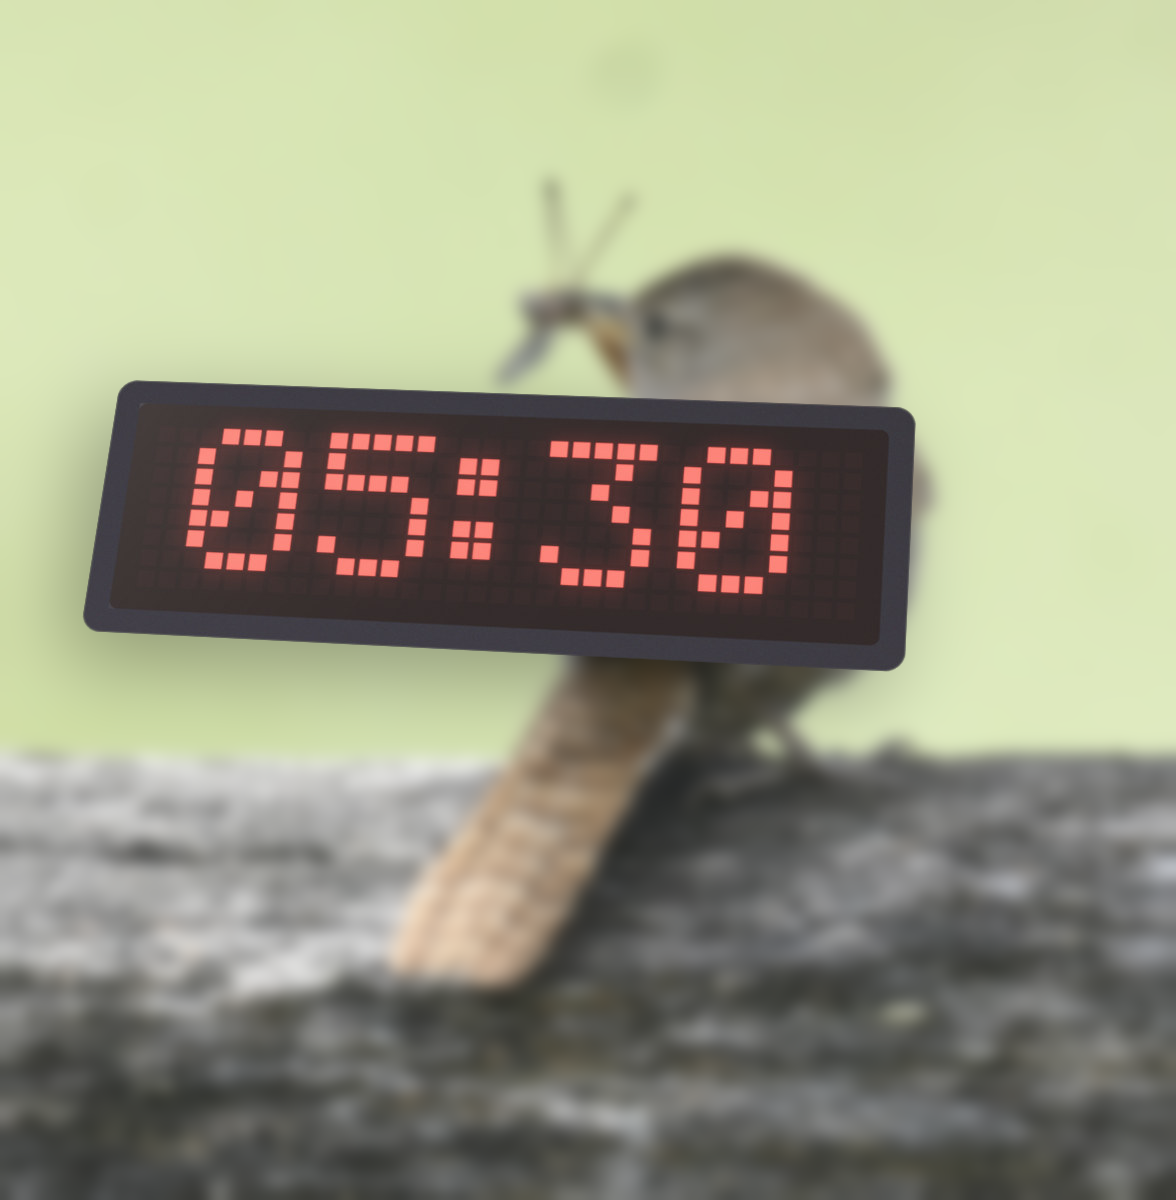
5:30
